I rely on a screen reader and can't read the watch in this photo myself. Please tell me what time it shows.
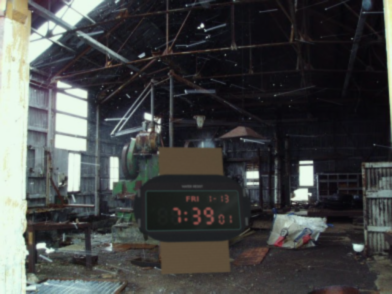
7:39:01
